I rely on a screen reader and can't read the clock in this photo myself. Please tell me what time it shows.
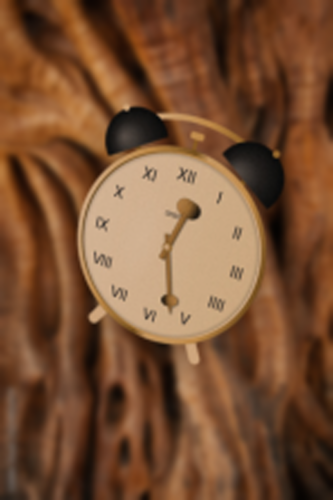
12:27
